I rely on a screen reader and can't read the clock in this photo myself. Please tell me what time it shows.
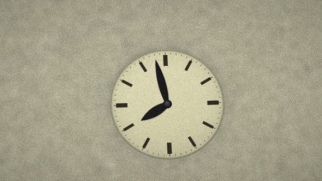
7:58
